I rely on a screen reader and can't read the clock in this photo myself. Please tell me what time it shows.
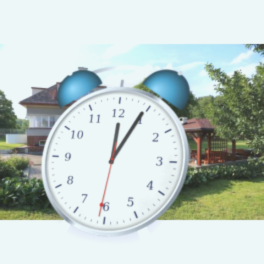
12:04:31
